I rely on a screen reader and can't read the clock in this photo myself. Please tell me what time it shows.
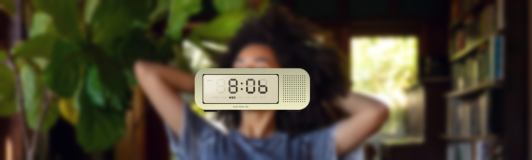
8:06
